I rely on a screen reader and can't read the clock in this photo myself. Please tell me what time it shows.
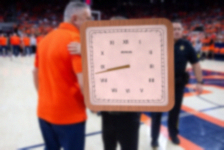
8:43
